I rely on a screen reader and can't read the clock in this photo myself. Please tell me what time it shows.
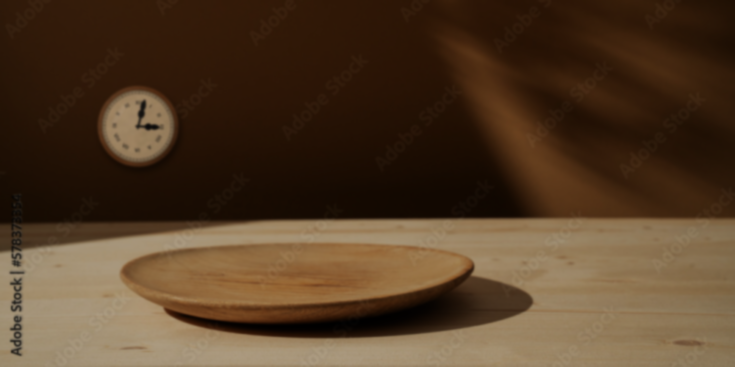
3:02
